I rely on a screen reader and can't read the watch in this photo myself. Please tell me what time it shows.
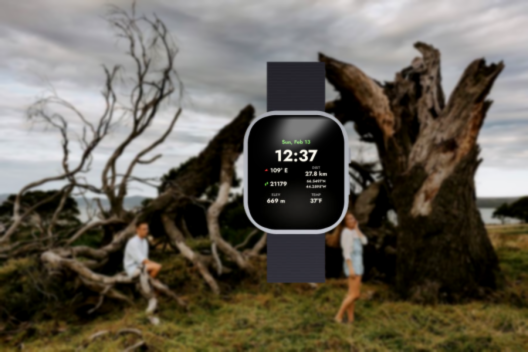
12:37
